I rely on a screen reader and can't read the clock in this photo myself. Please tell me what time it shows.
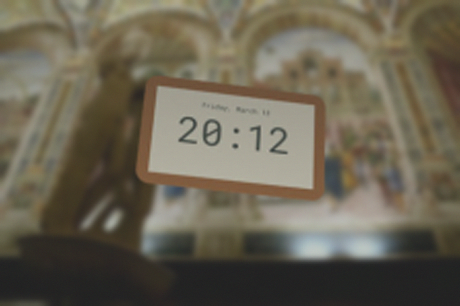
20:12
